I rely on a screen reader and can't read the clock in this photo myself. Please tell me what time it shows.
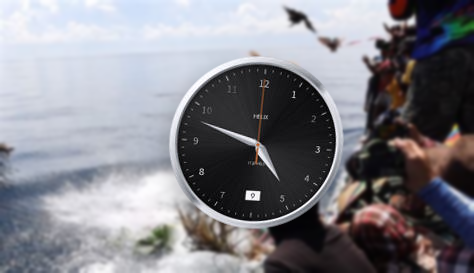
4:48:00
